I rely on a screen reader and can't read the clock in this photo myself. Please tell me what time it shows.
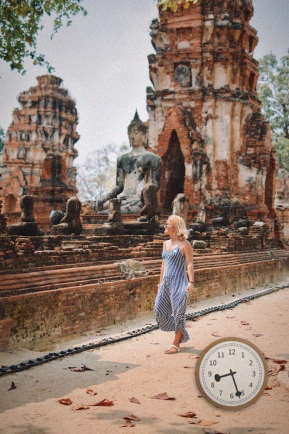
8:27
